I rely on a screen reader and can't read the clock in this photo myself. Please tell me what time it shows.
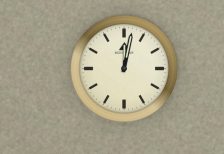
12:02
